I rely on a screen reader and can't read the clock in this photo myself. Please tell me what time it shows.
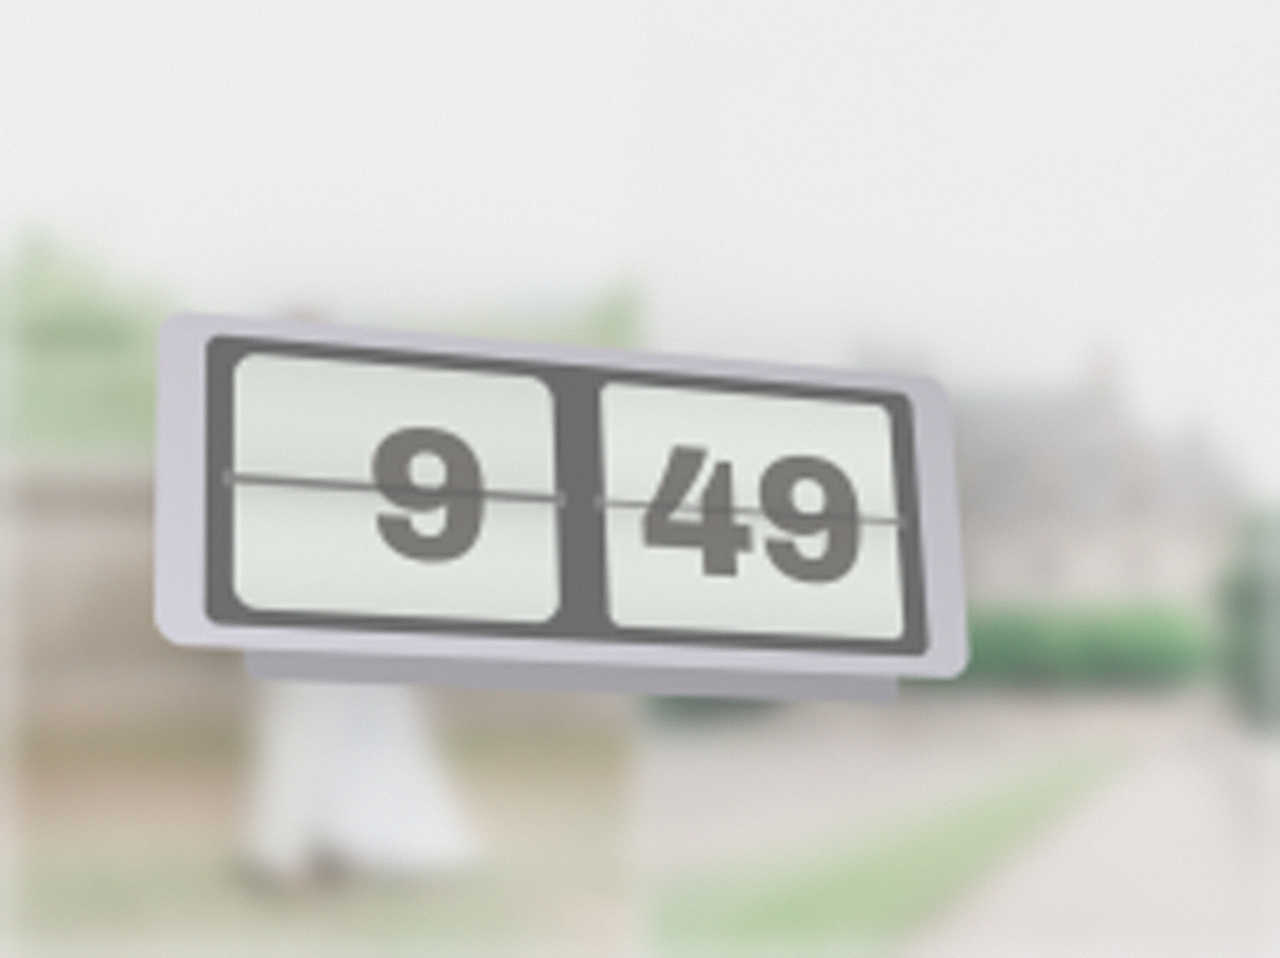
9:49
